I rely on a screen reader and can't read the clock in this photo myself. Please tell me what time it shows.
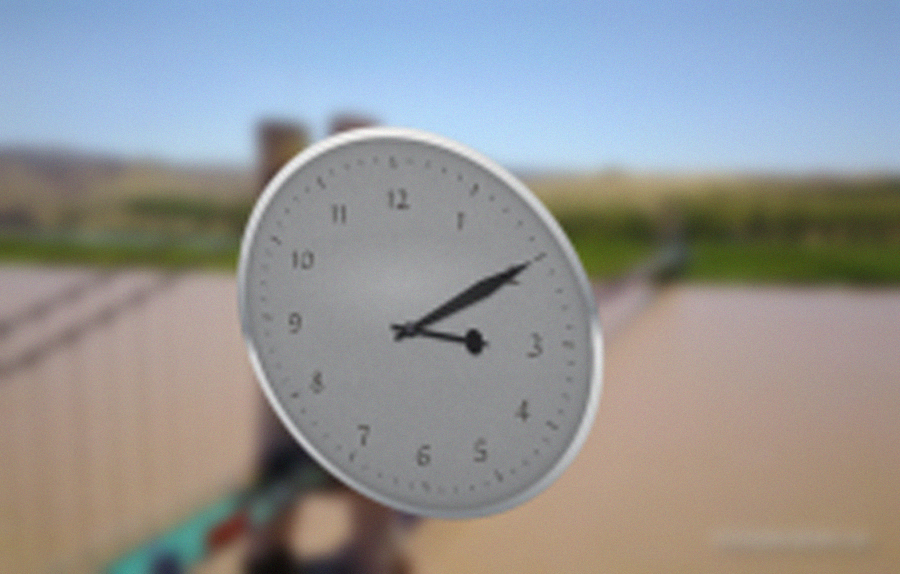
3:10
